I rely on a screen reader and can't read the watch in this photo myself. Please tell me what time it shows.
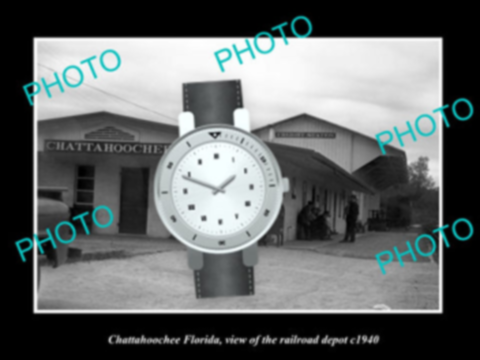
1:49
